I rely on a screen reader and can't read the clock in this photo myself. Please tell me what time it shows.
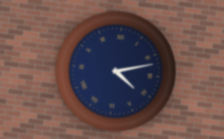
4:12
